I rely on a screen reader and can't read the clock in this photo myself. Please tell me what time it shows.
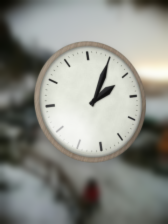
2:05
